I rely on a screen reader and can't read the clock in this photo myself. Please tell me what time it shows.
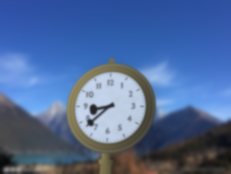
8:38
